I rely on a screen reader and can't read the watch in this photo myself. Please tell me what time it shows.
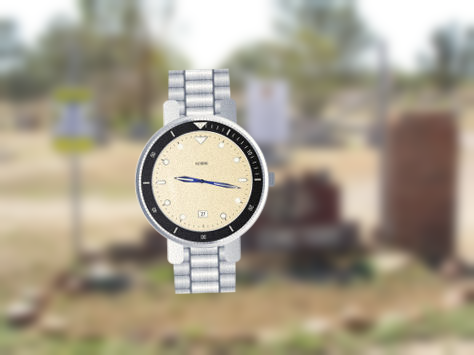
9:17
